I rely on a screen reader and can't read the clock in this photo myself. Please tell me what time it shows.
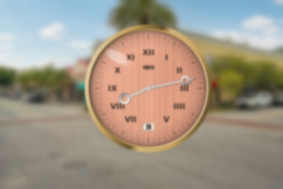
8:13
